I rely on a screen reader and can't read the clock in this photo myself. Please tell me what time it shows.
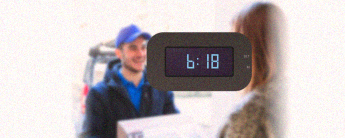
6:18
